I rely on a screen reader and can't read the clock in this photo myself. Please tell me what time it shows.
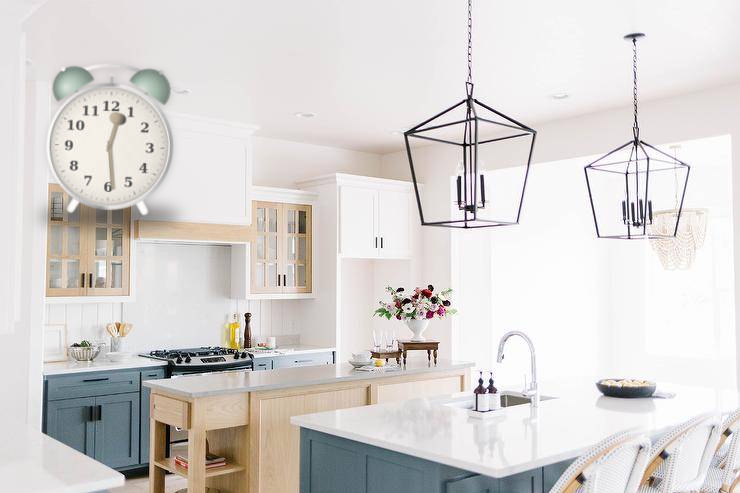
12:29
